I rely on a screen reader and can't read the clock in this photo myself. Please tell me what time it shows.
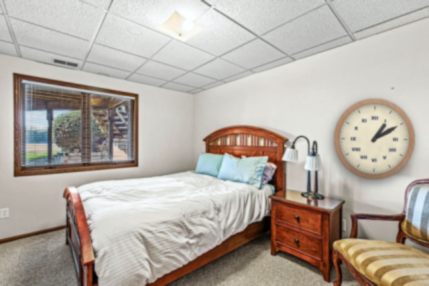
1:10
